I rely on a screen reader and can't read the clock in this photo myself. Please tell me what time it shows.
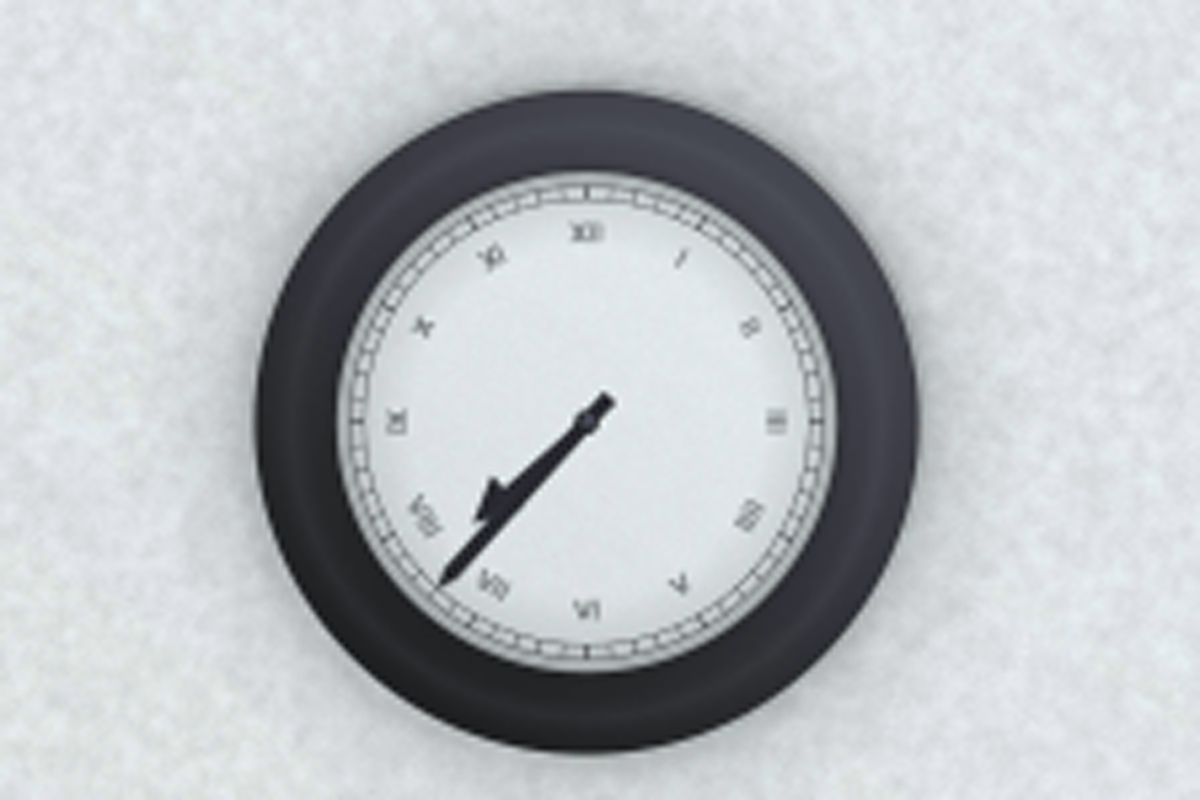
7:37
